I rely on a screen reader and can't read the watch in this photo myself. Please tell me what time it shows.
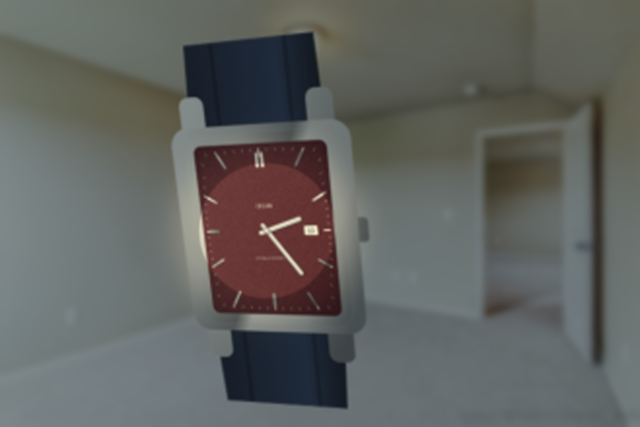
2:24
